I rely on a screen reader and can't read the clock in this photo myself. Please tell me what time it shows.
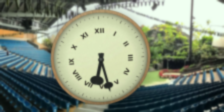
6:28
